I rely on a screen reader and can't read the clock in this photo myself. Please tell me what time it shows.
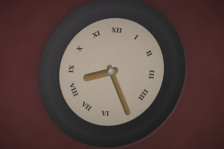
8:25
